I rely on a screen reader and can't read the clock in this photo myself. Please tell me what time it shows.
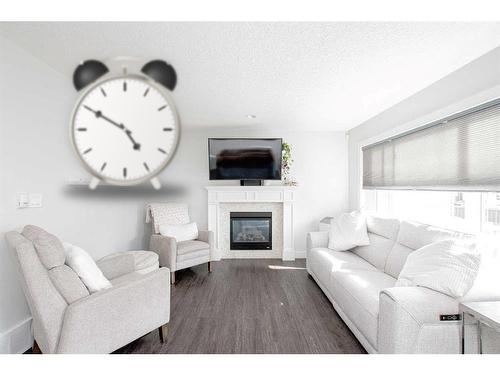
4:50
